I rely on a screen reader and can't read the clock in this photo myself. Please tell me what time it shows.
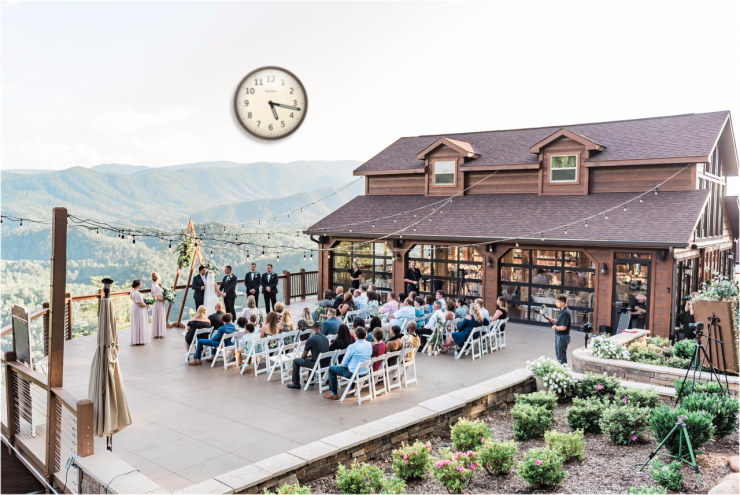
5:17
